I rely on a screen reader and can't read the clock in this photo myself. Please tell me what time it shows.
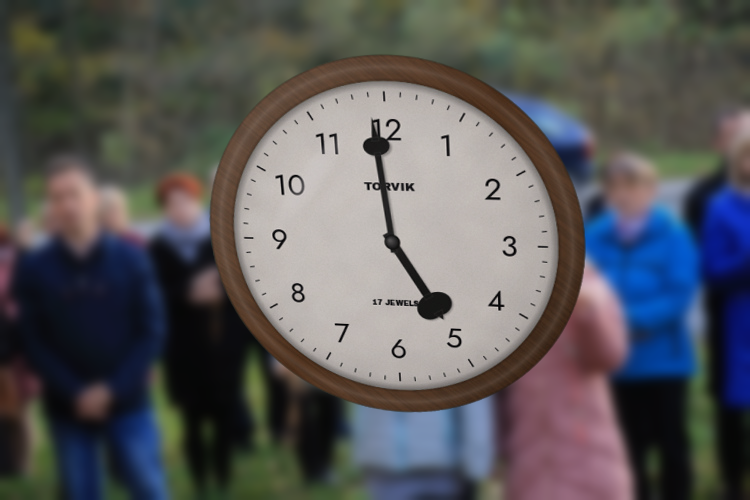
4:59
